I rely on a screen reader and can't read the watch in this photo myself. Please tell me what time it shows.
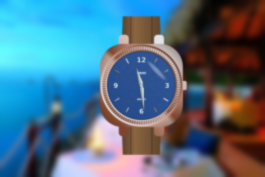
11:29
